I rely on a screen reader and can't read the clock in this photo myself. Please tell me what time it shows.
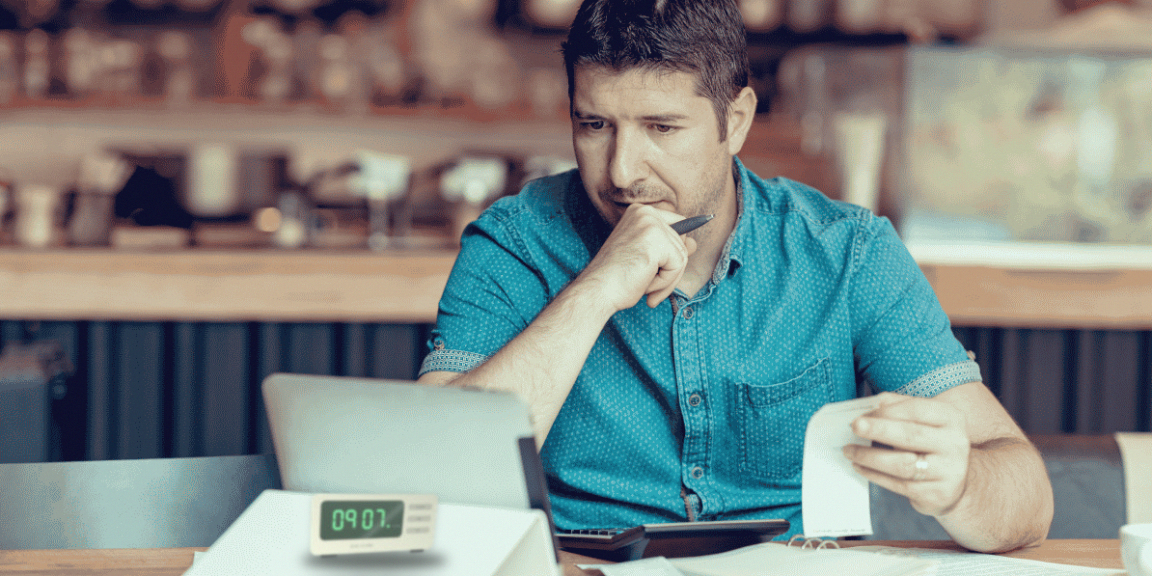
9:07
